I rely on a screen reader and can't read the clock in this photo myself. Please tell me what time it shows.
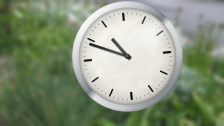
10:49
